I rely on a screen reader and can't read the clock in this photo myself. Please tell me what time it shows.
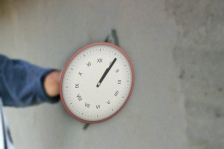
1:06
